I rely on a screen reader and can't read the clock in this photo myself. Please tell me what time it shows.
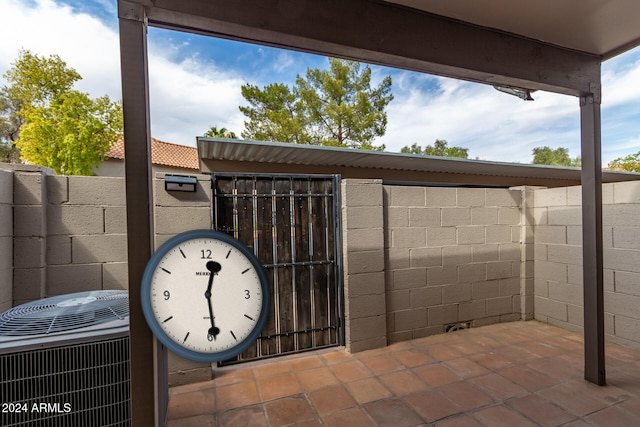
12:29
